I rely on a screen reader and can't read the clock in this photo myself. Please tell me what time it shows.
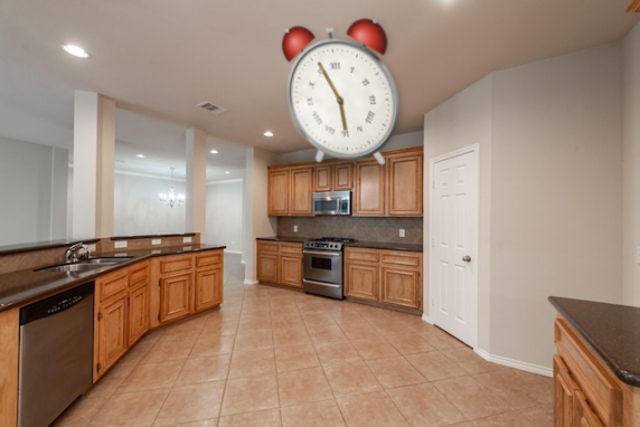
5:56
